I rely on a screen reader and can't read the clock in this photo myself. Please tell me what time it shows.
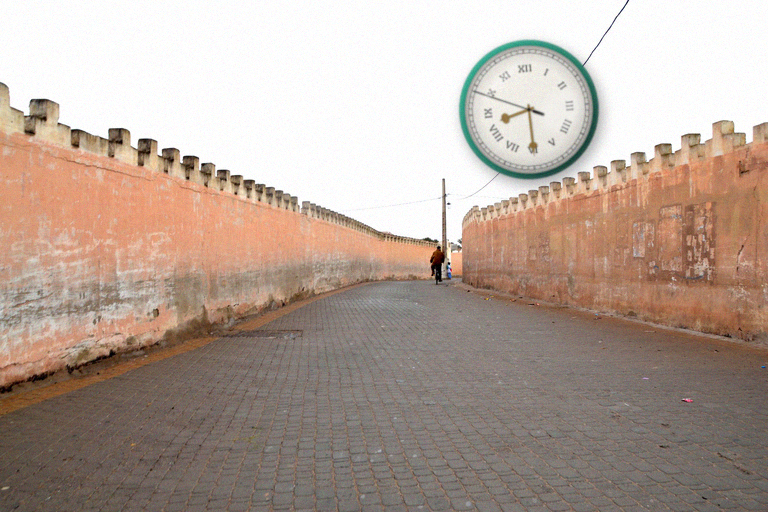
8:29:49
